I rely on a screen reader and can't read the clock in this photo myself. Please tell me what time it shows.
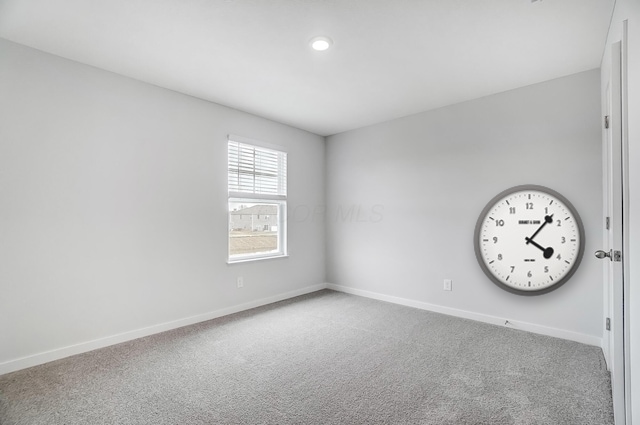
4:07
